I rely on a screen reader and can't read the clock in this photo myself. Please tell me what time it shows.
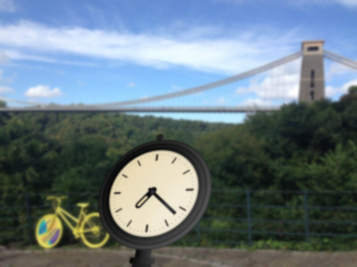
7:22
